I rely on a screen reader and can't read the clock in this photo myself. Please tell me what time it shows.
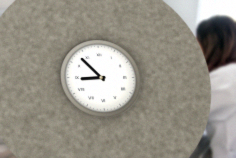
8:53
